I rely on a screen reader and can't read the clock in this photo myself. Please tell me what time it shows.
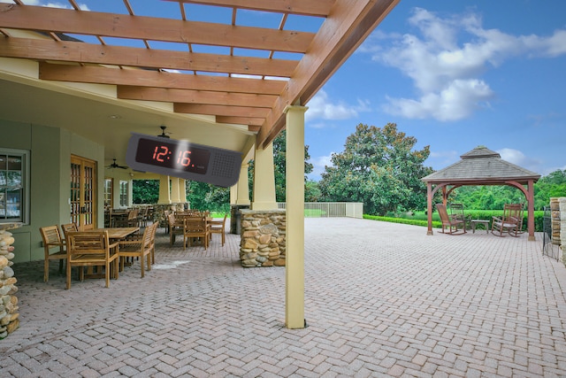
12:16
